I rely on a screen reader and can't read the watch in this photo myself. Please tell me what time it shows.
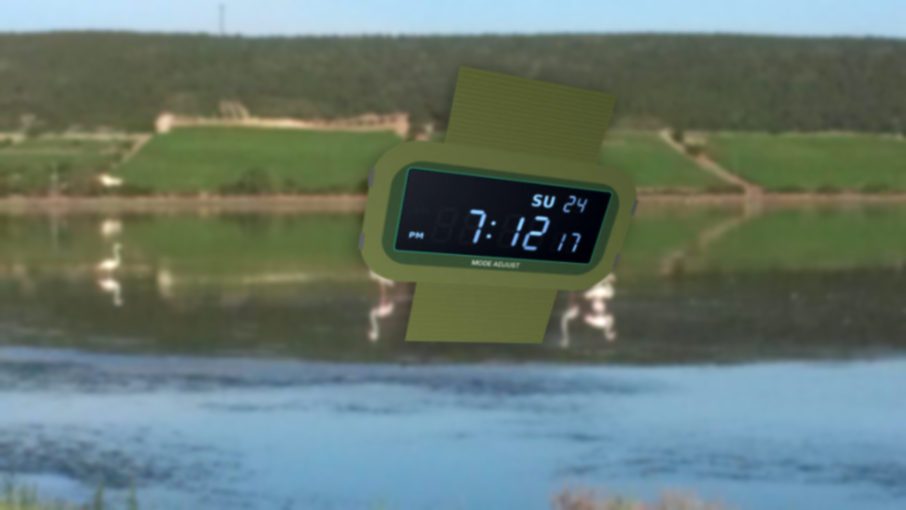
7:12:17
